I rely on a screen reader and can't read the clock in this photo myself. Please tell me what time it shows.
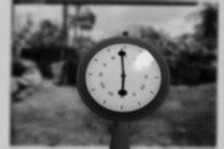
5:59
